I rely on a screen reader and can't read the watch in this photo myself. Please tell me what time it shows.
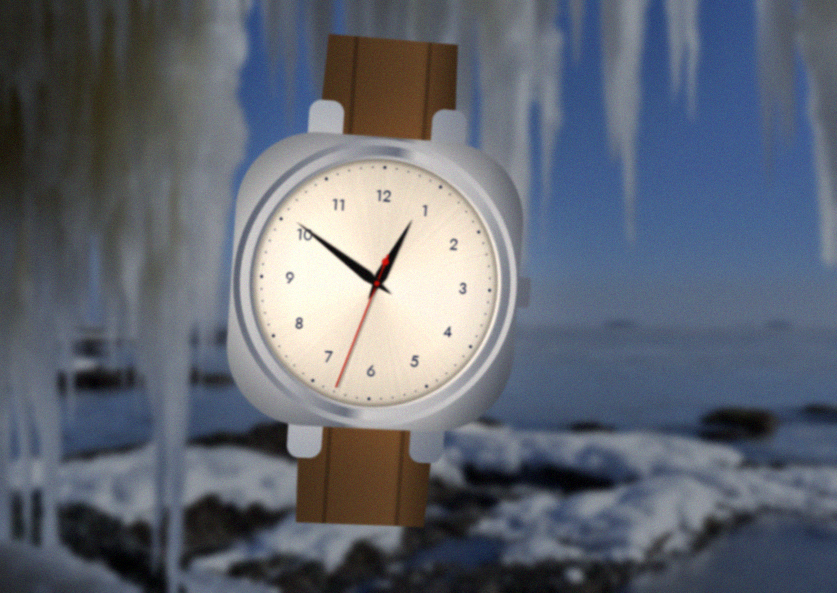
12:50:33
